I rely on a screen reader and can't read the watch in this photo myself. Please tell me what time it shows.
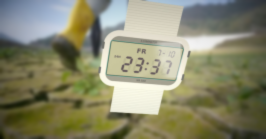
23:37
